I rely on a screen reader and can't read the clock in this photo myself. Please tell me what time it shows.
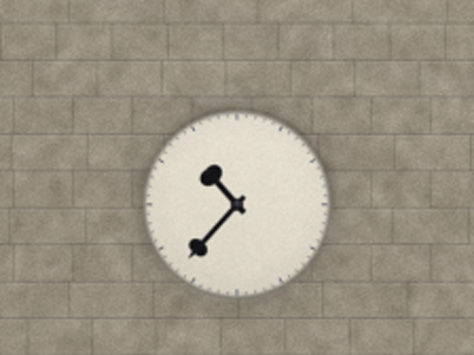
10:37
